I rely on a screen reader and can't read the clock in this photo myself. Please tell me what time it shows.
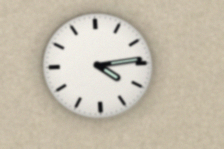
4:14
